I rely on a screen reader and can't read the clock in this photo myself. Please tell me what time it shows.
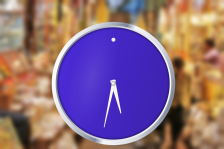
5:32
